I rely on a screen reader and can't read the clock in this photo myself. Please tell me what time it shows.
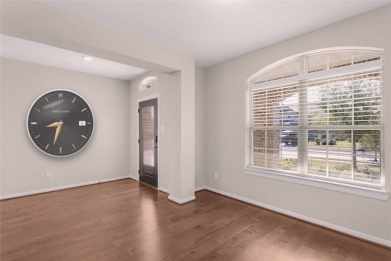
8:33
